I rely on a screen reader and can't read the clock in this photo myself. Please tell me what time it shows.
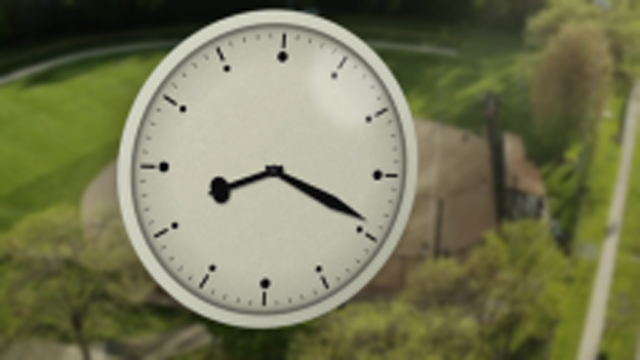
8:19
